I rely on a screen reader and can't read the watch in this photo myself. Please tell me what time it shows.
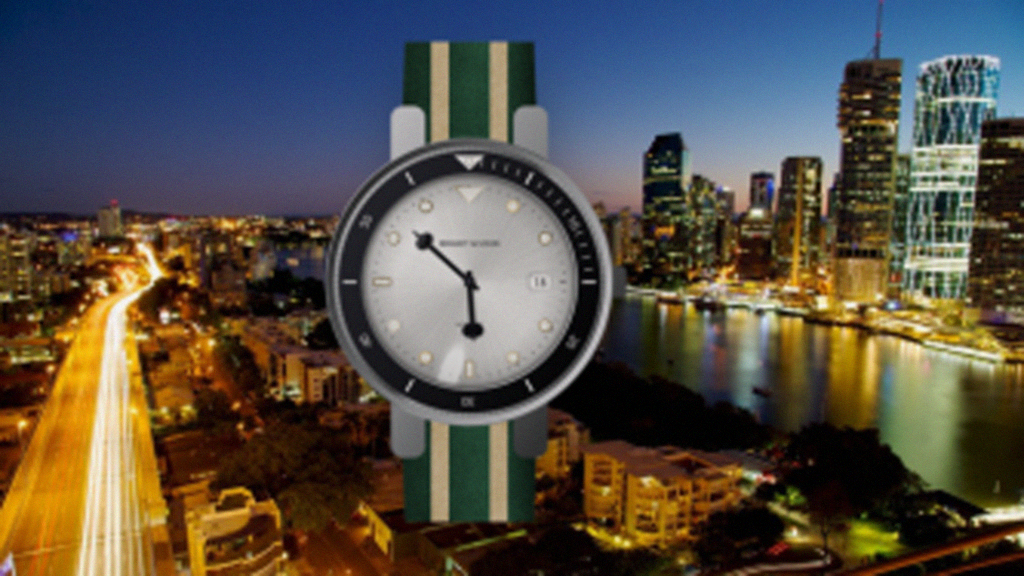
5:52
